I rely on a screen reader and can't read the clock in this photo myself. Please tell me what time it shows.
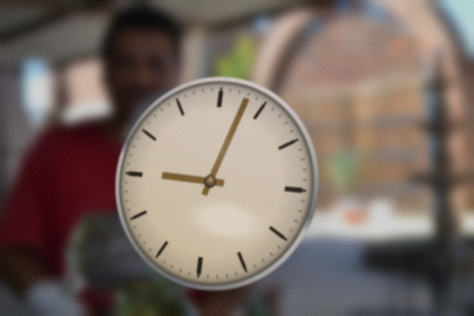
9:03
